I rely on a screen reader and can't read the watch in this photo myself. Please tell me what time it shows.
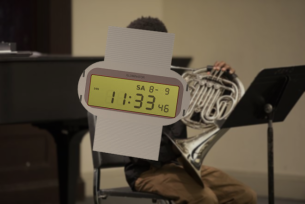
11:33:46
